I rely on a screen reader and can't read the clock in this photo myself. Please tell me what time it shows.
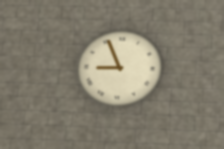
8:56
